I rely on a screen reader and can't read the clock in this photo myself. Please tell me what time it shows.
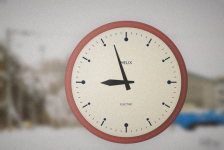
8:57
